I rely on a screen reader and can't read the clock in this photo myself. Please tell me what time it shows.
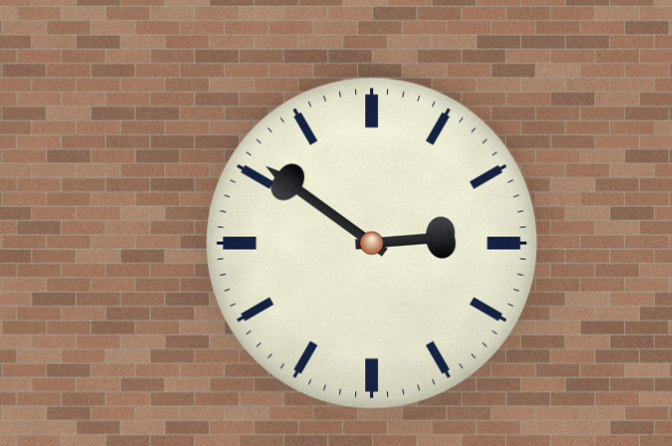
2:51
